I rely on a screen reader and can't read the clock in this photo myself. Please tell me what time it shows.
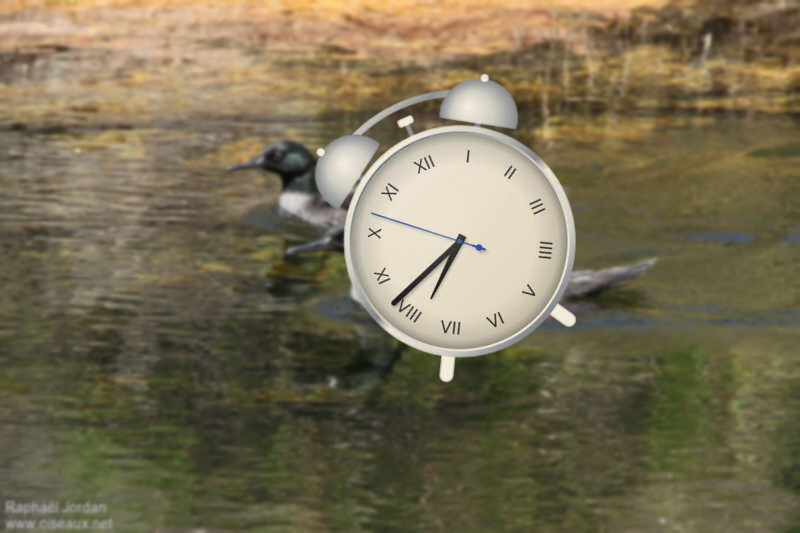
7:41:52
